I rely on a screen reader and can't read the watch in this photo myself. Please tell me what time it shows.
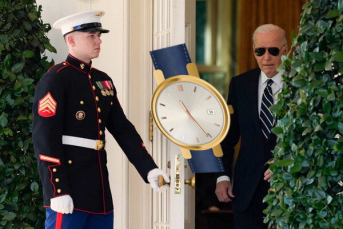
11:26
